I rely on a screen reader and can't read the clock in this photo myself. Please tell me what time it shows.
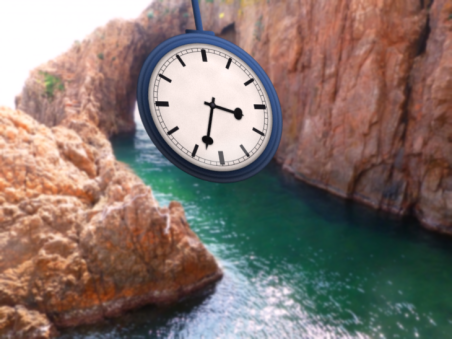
3:33
